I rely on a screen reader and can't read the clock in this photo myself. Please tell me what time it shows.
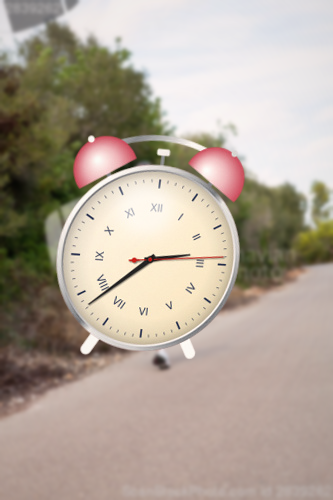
2:38:14
